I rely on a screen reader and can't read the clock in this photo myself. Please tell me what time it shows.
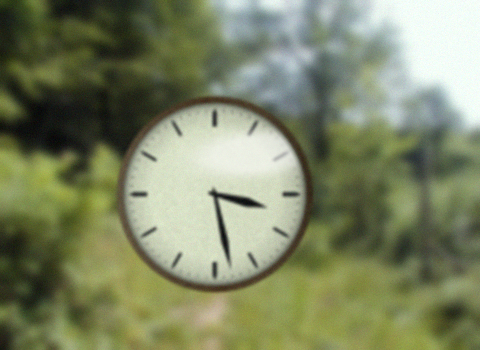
3:28
